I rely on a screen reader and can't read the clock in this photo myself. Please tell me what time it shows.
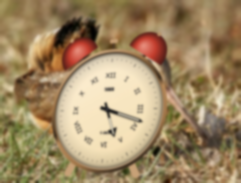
5:18
